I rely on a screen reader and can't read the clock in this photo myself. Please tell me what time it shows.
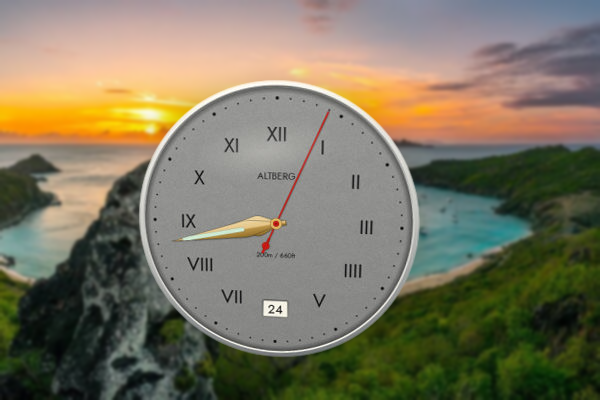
8:43:04
